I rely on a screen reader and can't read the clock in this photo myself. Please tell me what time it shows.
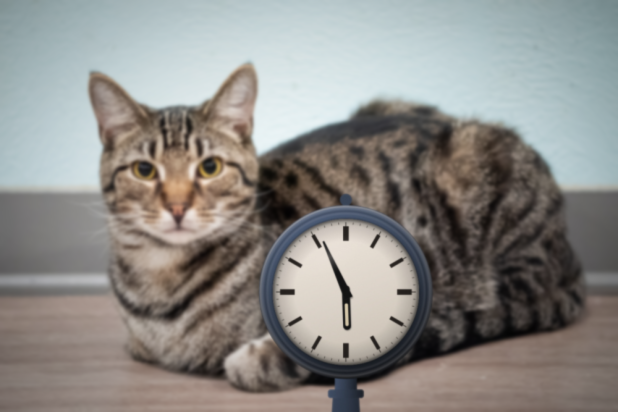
5:56
